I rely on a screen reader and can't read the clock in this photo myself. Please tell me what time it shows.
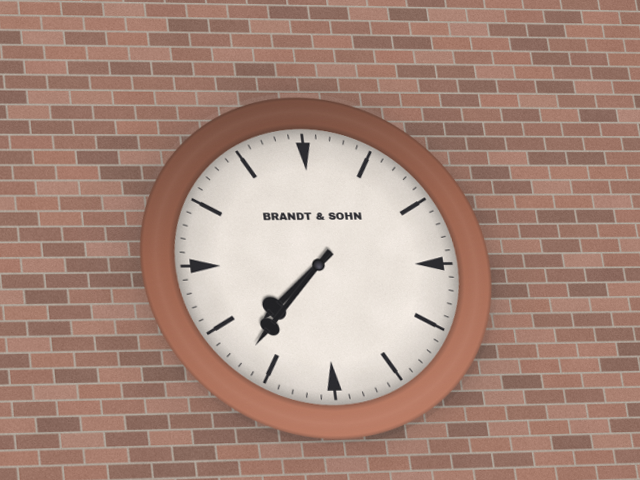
7:37
